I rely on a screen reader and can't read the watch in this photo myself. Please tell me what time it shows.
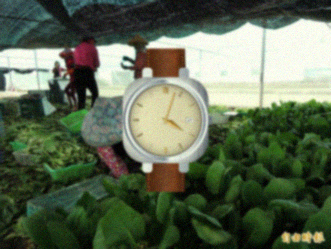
4:03
